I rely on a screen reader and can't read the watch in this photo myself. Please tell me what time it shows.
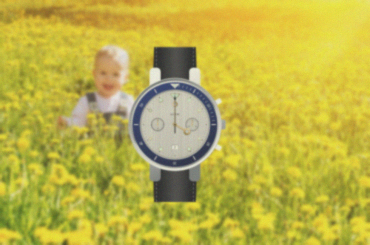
4:00
